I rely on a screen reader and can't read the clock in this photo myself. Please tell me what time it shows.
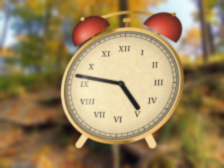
4:47
